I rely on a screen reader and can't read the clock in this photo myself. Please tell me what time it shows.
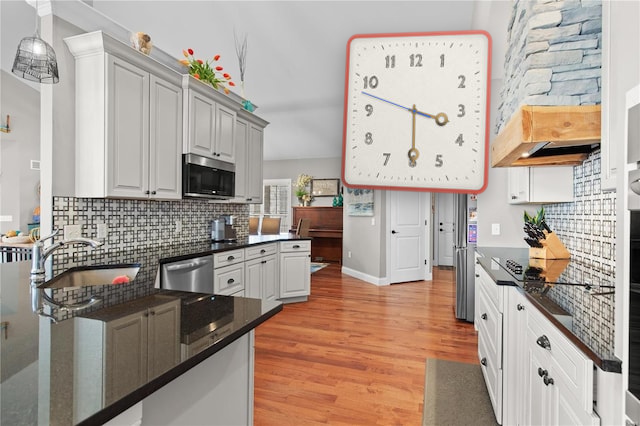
3:29:48
